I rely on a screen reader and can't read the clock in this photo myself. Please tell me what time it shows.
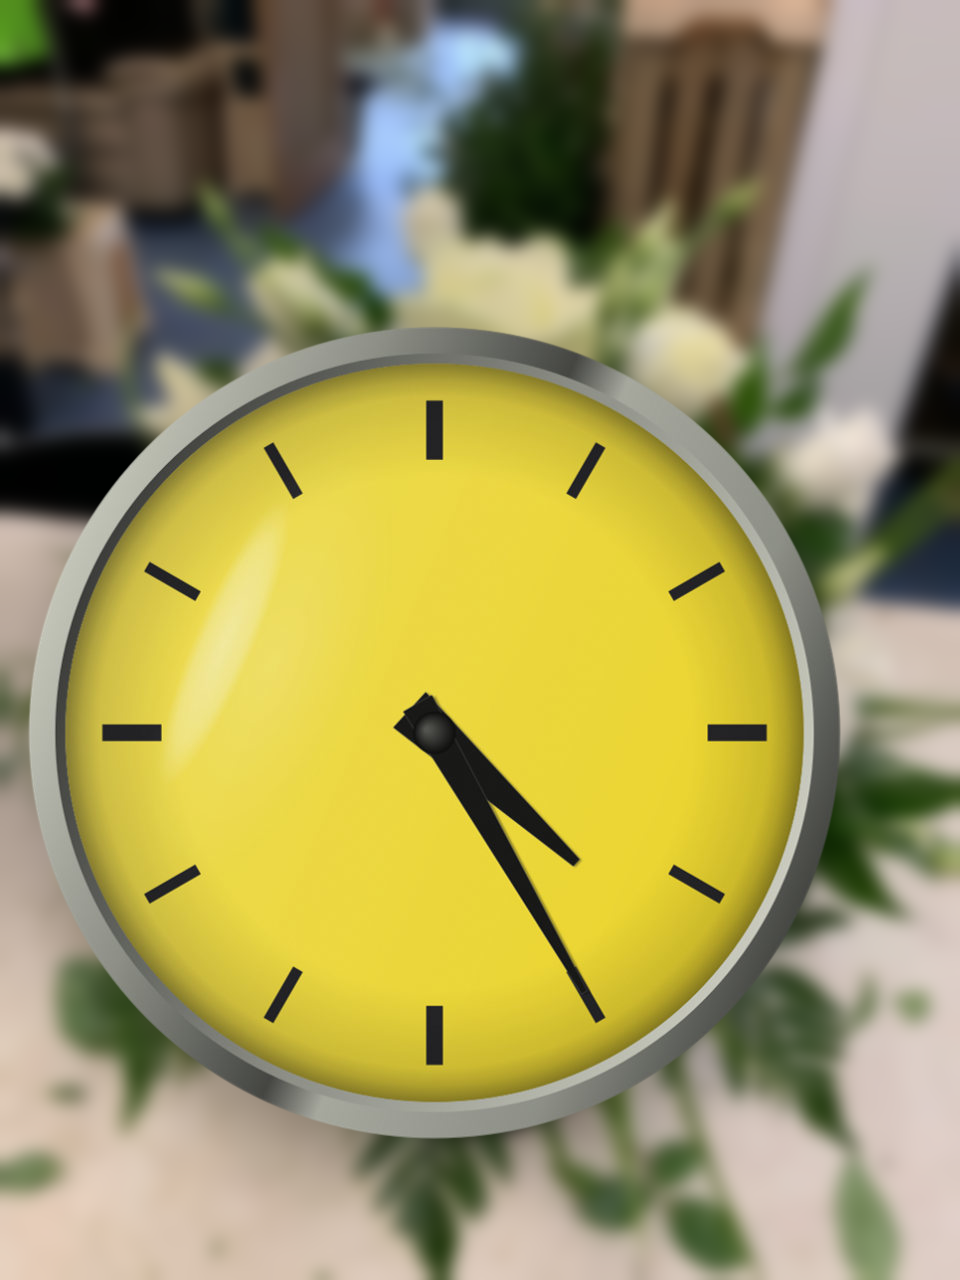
4:25
